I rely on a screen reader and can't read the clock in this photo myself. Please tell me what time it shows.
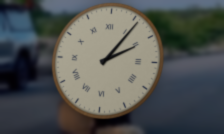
2:06
